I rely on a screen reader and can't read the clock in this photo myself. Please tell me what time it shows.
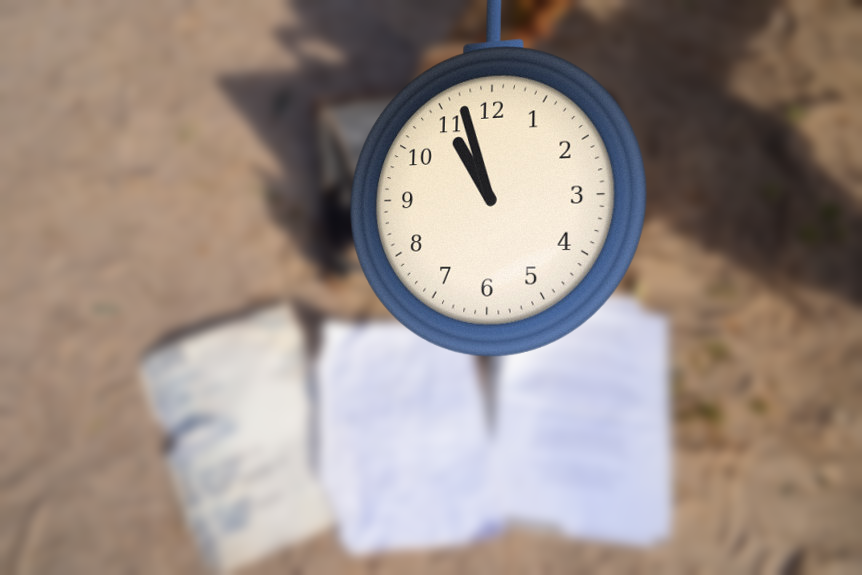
10:57
